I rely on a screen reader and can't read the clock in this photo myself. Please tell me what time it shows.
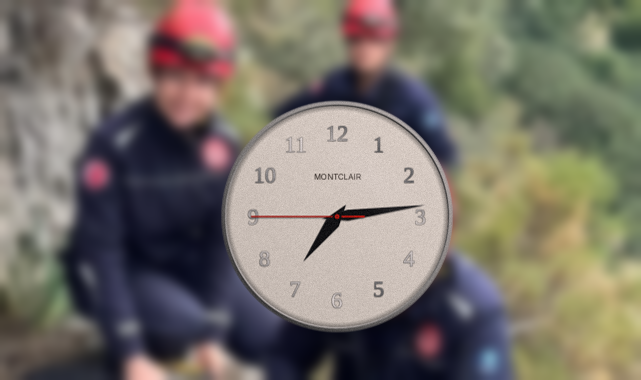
7:13:45
